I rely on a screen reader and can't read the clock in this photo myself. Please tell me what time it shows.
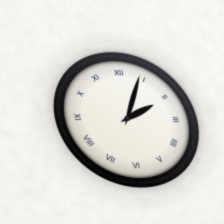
2:04
